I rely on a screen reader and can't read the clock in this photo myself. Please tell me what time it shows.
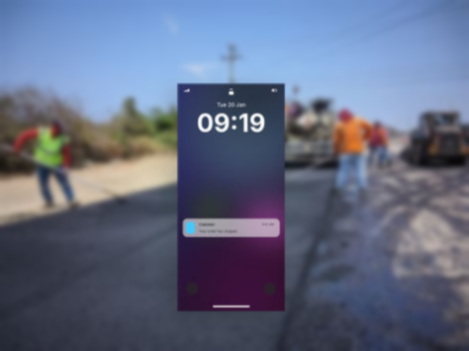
9:19
